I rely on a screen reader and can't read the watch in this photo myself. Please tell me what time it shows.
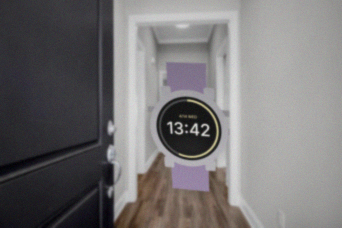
13:42
